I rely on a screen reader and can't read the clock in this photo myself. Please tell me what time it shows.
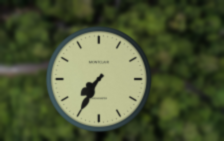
7:35
